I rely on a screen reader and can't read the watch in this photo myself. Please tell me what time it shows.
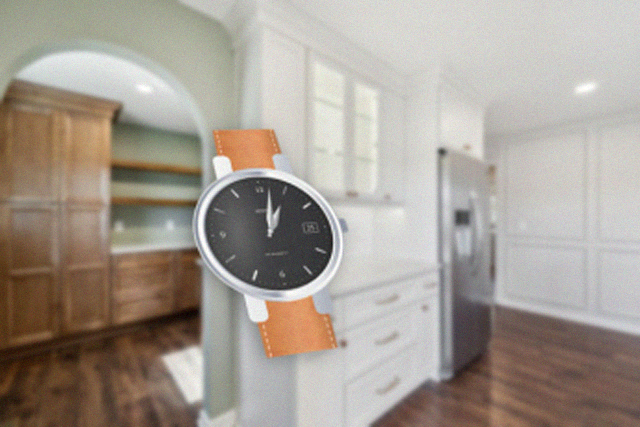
1:02
